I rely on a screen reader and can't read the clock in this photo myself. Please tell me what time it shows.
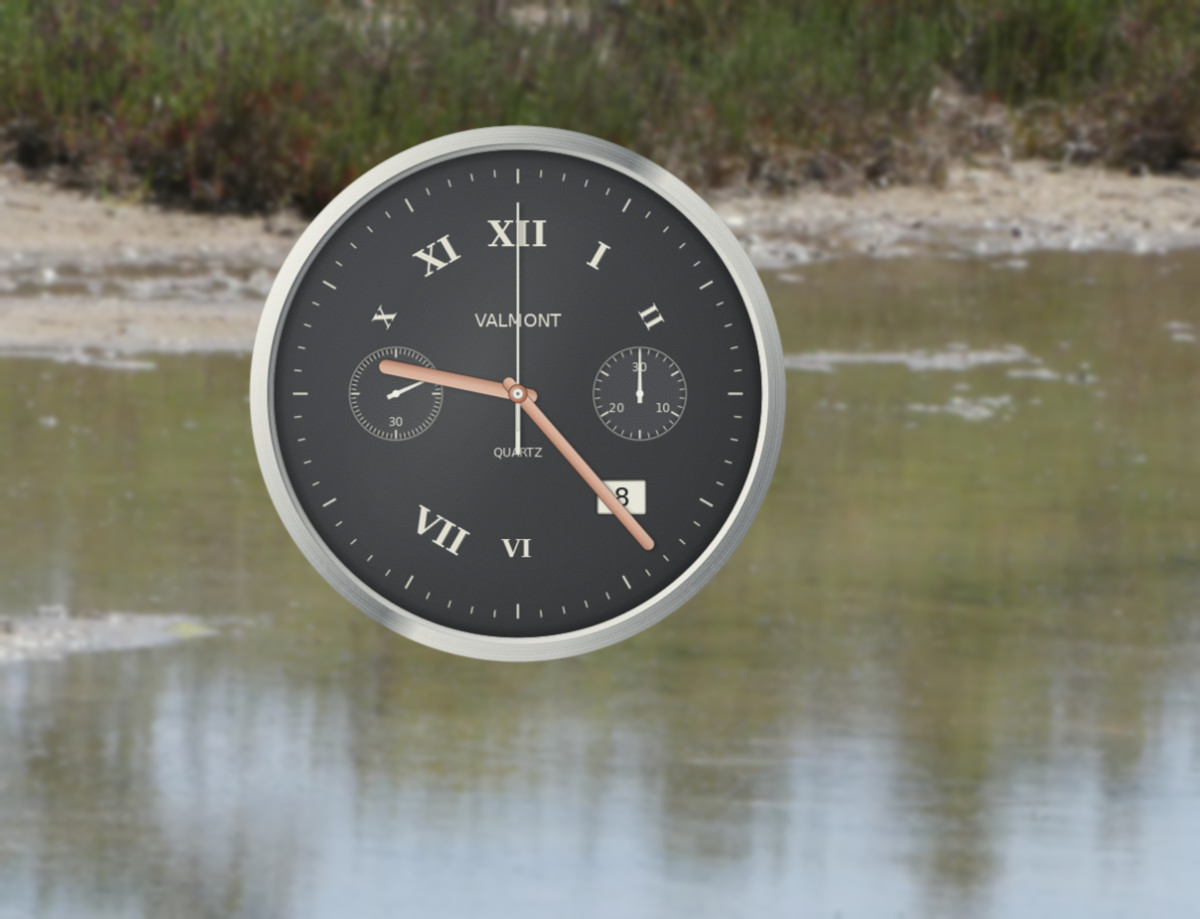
9:23:11
